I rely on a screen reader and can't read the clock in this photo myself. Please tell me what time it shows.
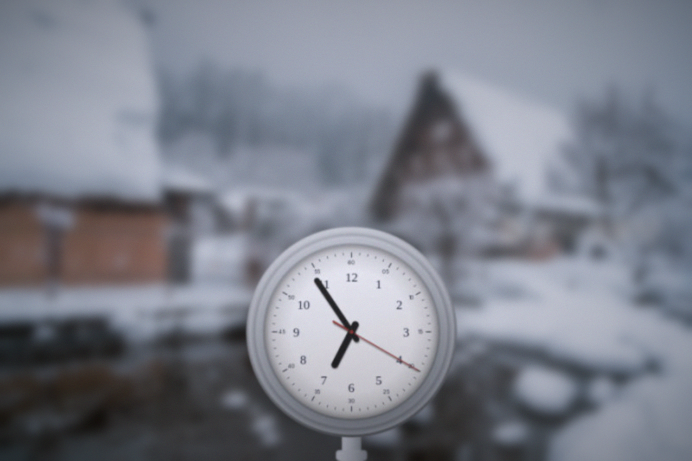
6:54:20
